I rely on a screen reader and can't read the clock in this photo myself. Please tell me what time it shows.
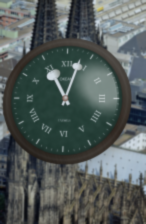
11:03
